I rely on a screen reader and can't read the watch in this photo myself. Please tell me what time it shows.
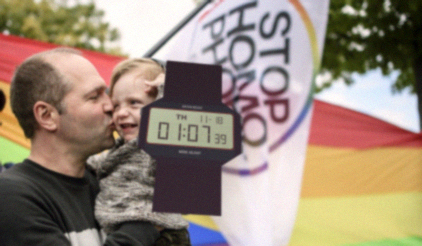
1:07
